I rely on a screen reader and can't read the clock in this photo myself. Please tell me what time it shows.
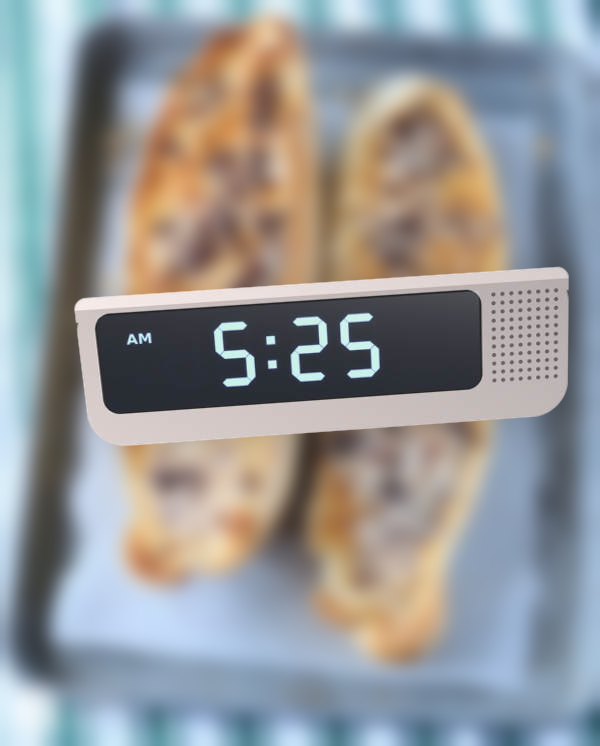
5:25
